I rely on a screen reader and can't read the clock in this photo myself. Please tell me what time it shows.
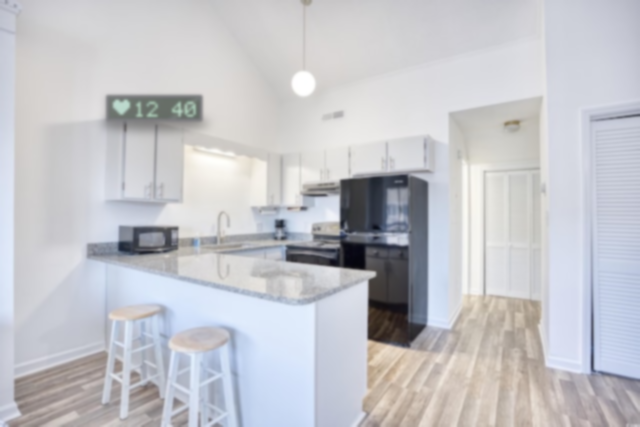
12:40
